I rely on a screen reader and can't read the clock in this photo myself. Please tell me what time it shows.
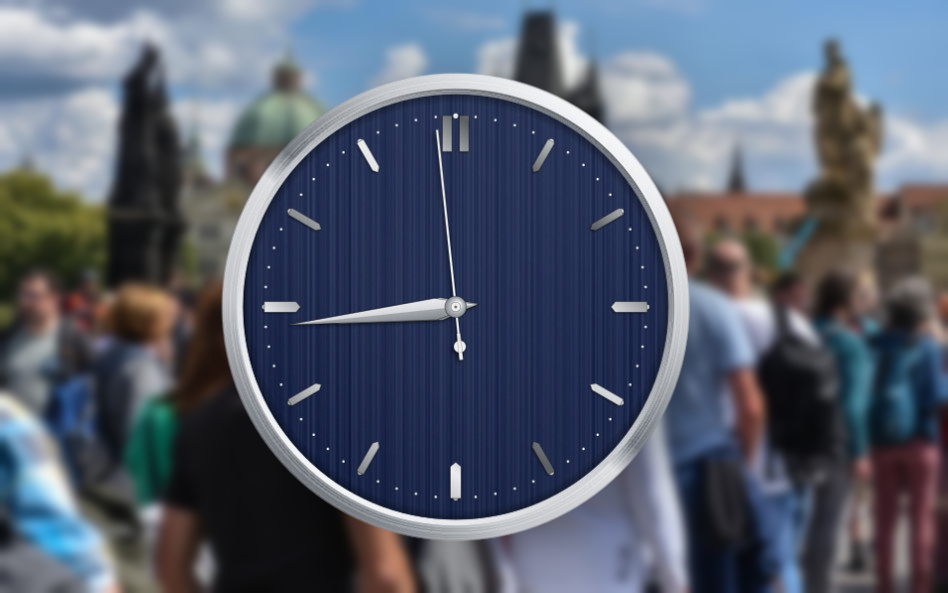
8:43:59
